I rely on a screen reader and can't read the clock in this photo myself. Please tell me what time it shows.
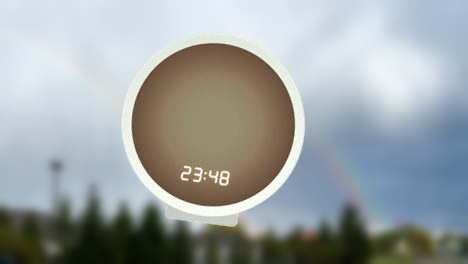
23:48
